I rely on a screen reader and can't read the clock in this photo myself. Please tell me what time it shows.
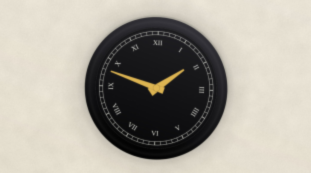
1:48
